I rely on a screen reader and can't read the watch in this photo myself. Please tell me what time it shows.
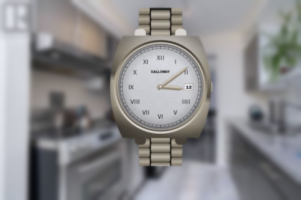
3:09
